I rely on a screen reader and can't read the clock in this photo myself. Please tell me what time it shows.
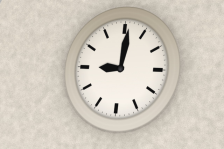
9:01
